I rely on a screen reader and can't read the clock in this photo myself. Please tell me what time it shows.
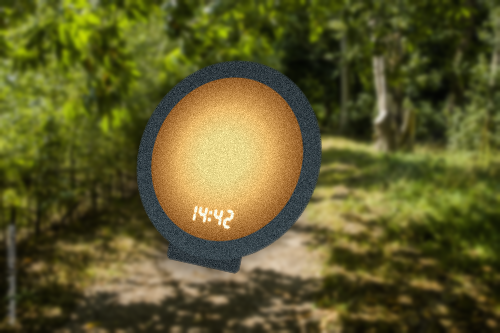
14:42
